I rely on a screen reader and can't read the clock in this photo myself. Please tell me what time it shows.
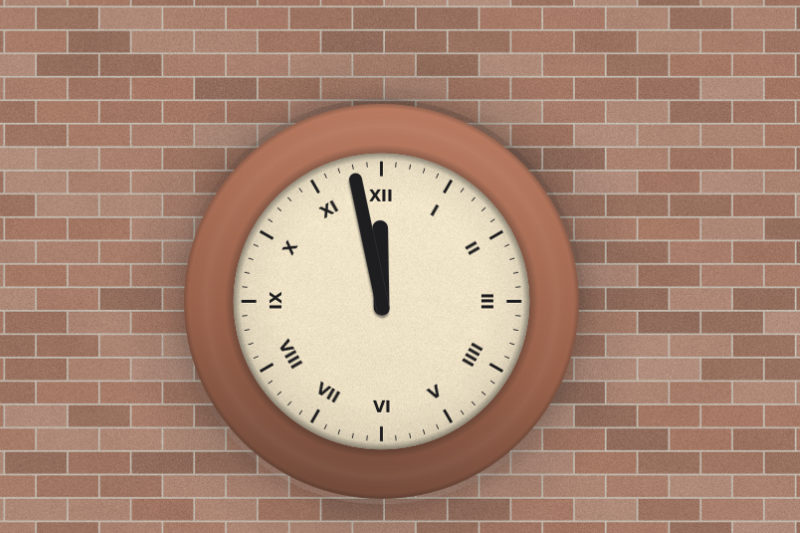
11:58
